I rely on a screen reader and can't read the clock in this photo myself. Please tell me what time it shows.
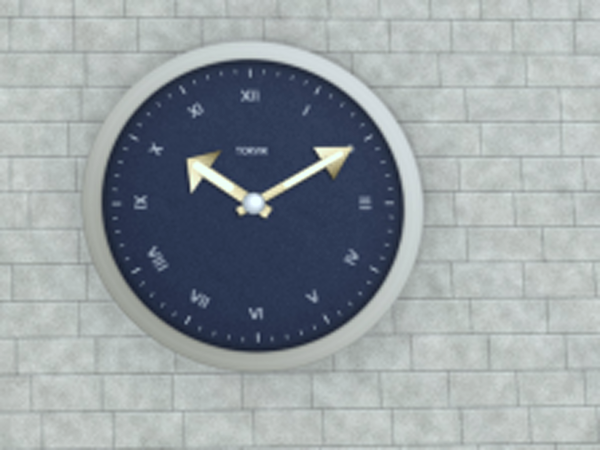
10:10
